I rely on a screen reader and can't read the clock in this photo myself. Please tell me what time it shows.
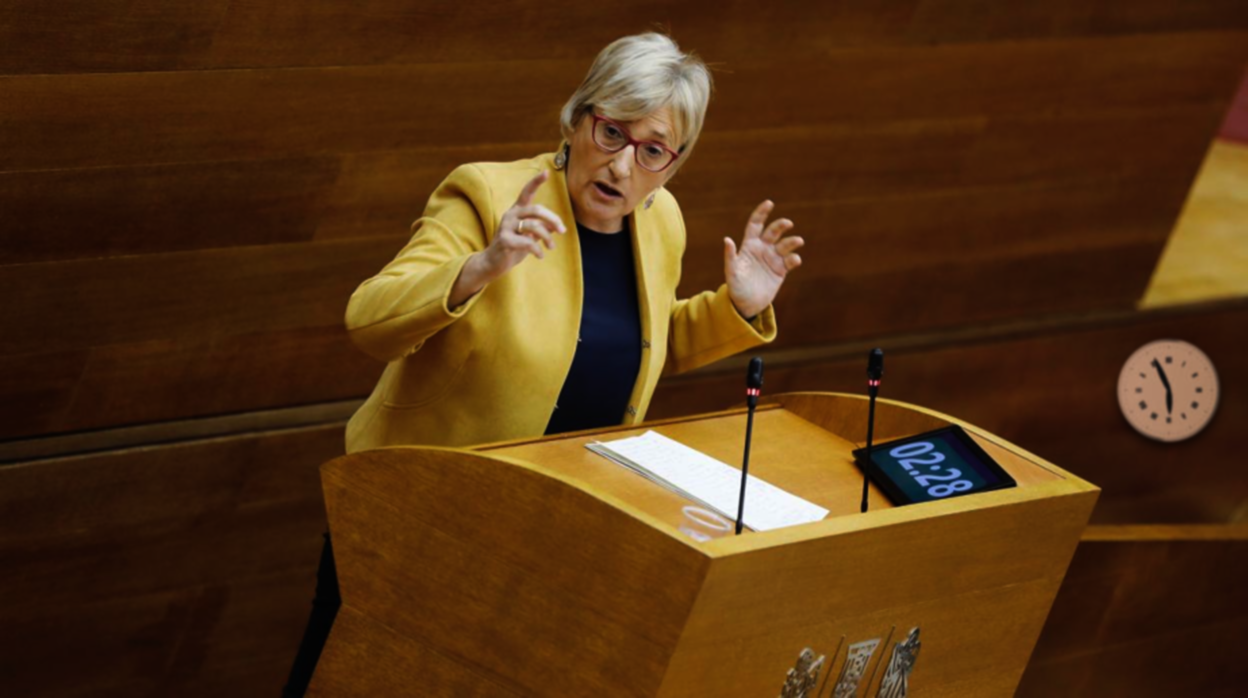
5:56
